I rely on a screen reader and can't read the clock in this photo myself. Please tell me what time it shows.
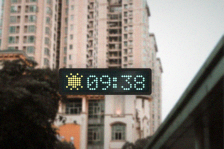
9:38
